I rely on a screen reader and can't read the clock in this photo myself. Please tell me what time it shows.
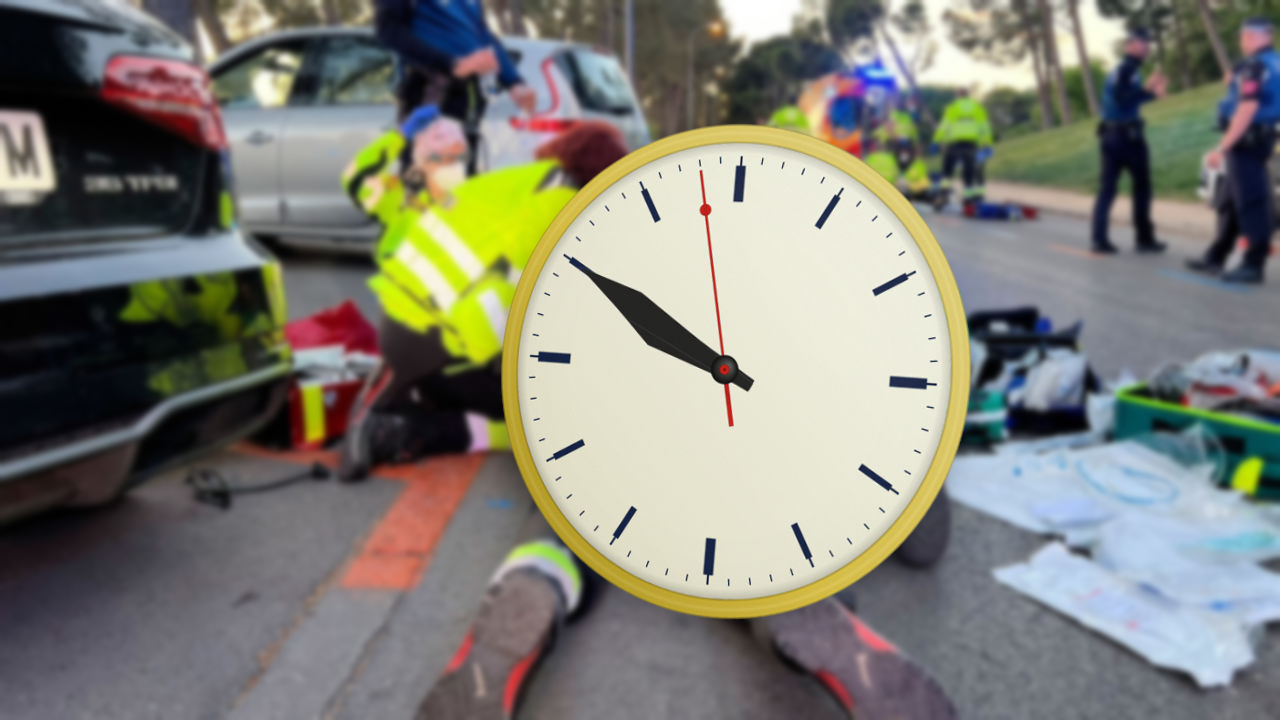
9:49:58
